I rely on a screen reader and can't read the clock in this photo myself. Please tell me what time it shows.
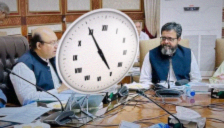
4:55
